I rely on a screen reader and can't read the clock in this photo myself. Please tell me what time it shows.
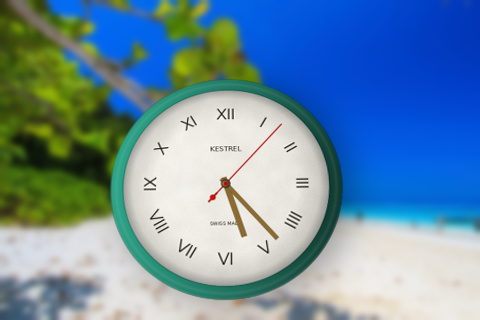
5:23:07
